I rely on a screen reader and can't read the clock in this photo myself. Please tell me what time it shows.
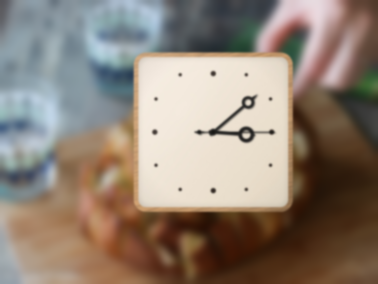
3:08:15
